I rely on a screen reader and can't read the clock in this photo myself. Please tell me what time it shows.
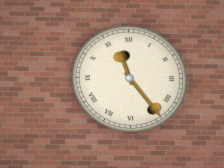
11:24
